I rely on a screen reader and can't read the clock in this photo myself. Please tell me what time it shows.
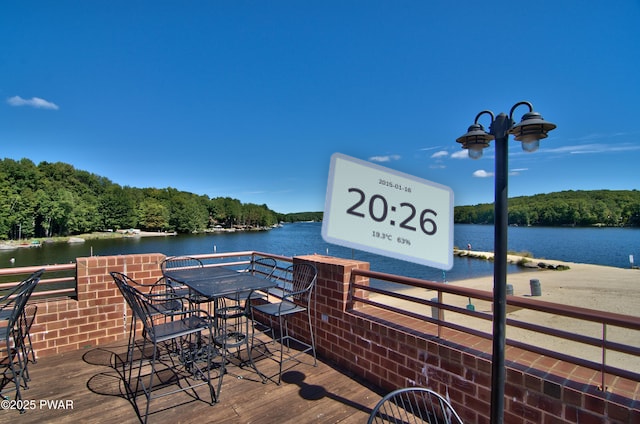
20:26
